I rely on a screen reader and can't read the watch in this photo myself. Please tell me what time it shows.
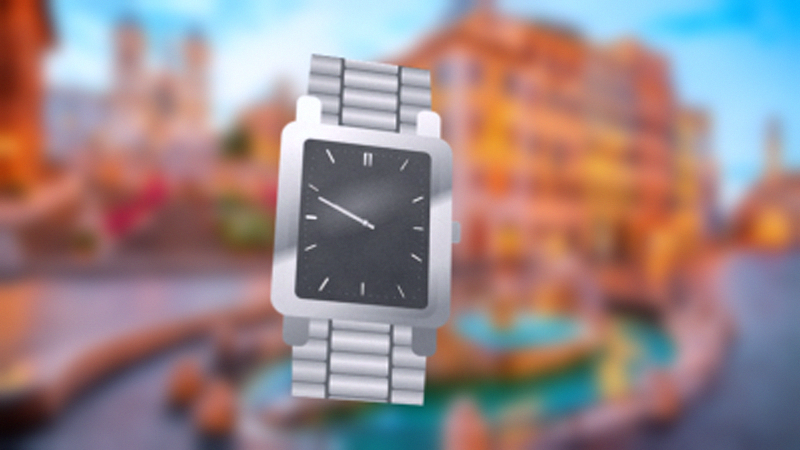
9:49
